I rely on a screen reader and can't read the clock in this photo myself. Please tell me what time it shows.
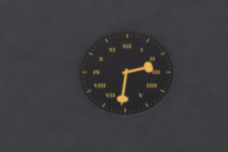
2:31
